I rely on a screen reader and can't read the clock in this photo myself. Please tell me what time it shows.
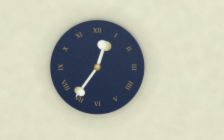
12:36
